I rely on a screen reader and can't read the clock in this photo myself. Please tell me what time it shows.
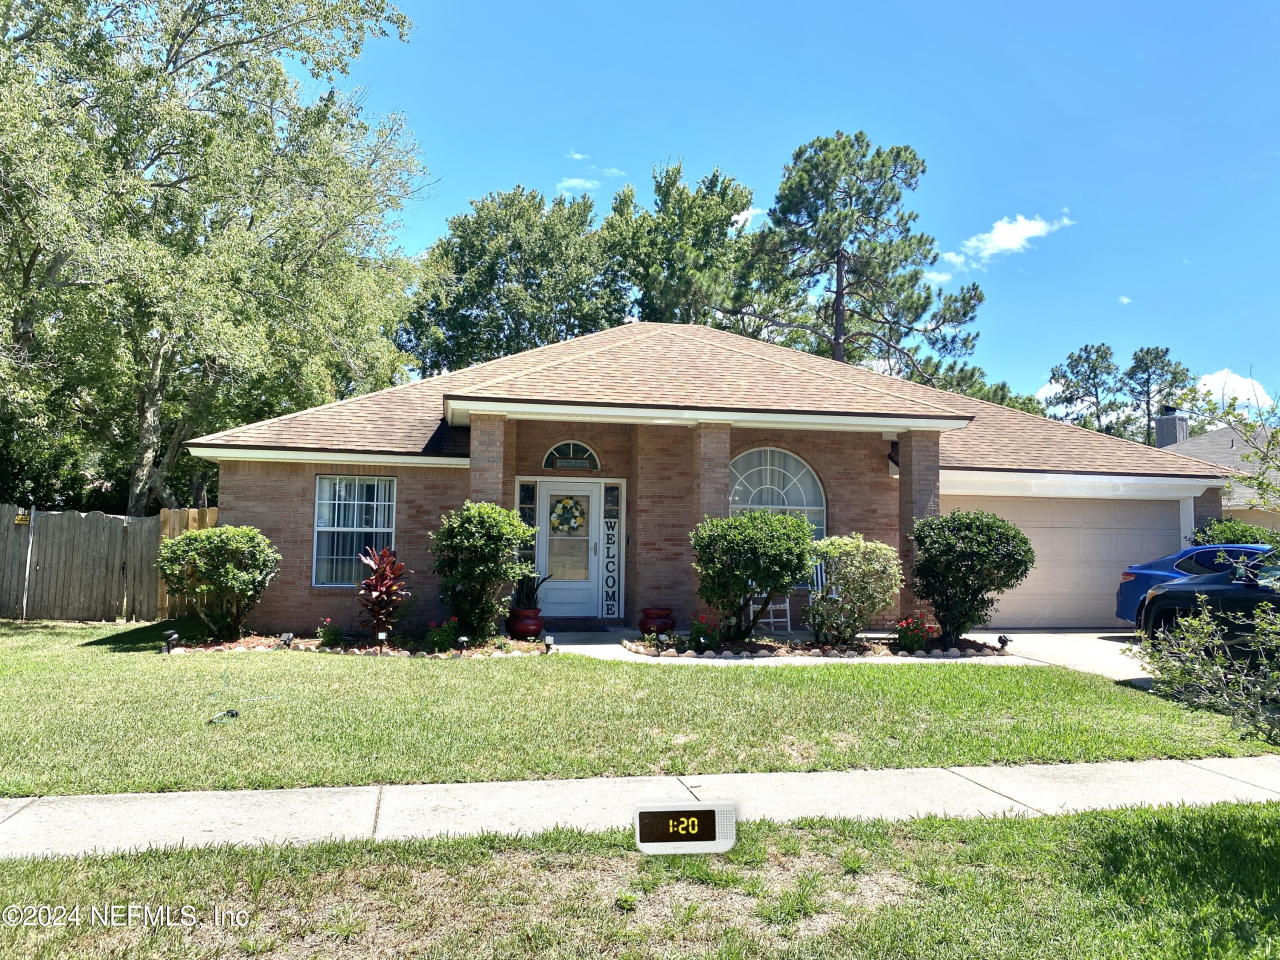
1:20
